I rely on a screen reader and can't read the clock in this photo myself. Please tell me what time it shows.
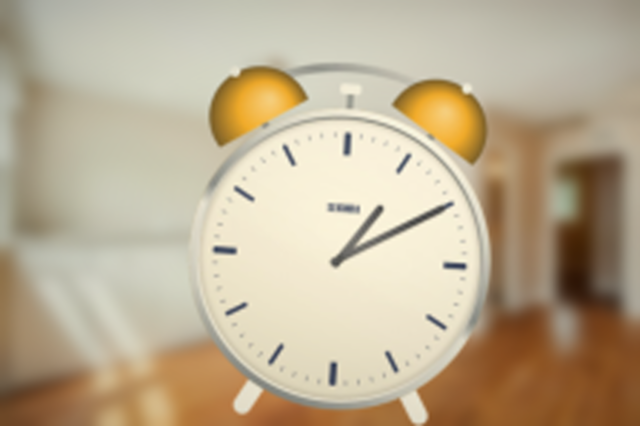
1:10
